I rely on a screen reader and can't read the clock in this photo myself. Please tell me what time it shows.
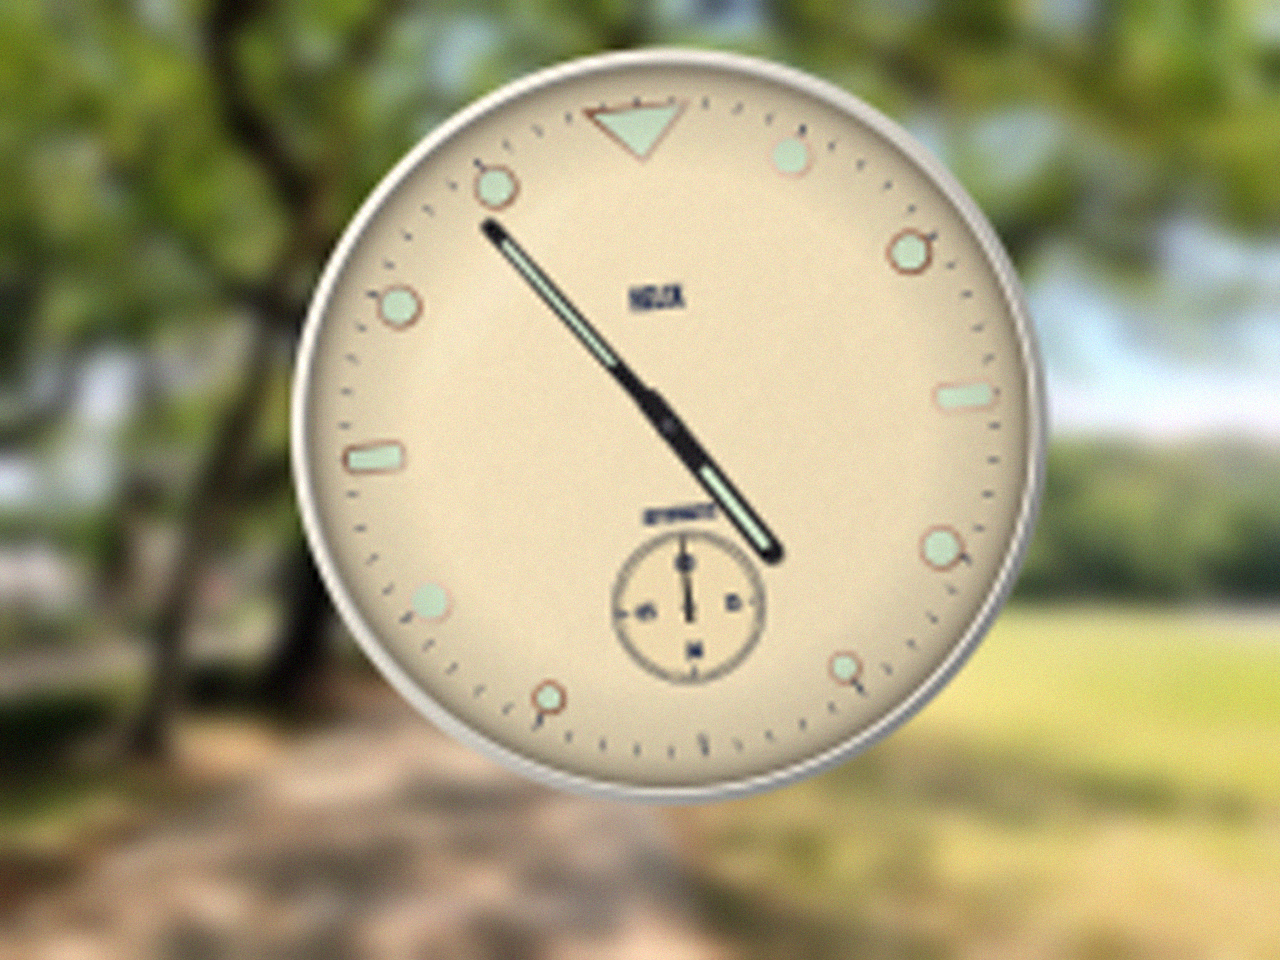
4:54
